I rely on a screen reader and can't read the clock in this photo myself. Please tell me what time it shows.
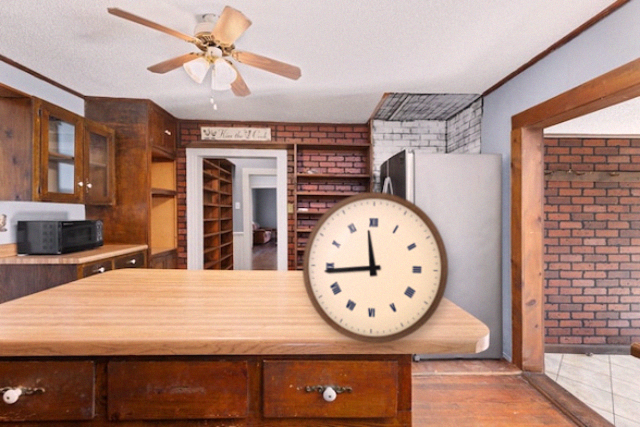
11:44
